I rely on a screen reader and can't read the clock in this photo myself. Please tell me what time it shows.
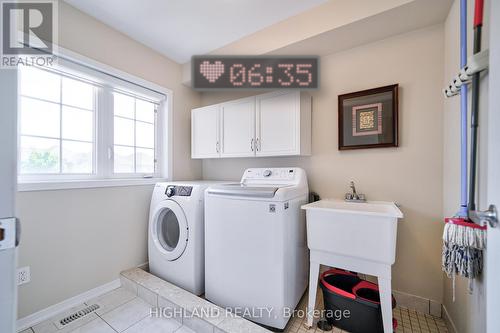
6:35
